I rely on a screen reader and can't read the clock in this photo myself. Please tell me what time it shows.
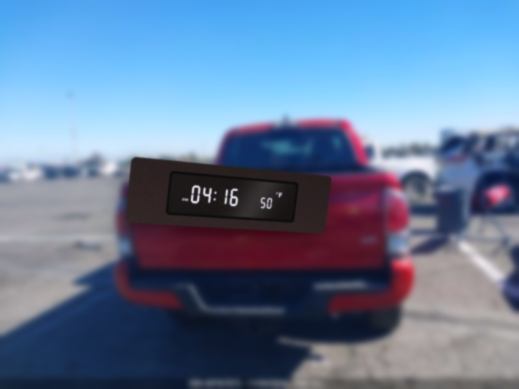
4:16
